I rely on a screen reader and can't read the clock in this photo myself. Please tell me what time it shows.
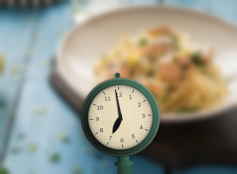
6:59
